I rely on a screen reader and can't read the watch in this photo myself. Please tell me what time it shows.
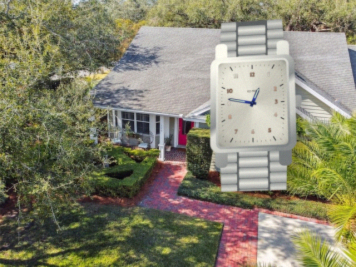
12:47
